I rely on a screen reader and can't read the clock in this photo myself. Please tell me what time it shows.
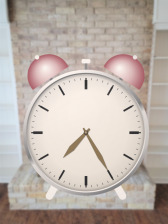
7:25
